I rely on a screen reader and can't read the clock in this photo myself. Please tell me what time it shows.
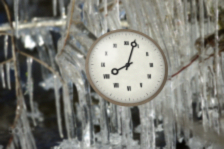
8:03
